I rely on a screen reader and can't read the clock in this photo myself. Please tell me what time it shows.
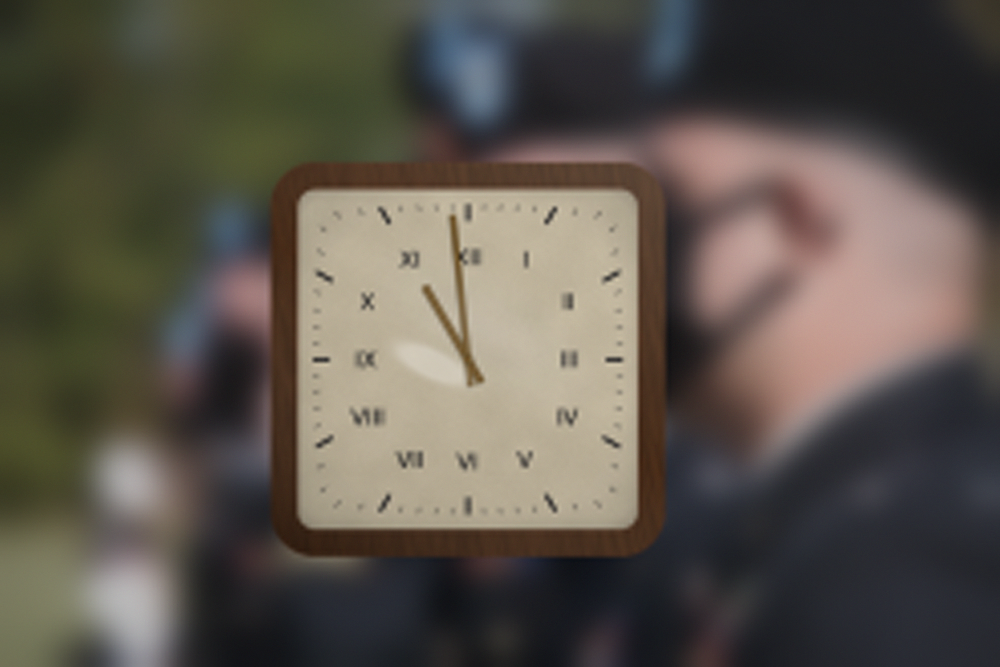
10:59
